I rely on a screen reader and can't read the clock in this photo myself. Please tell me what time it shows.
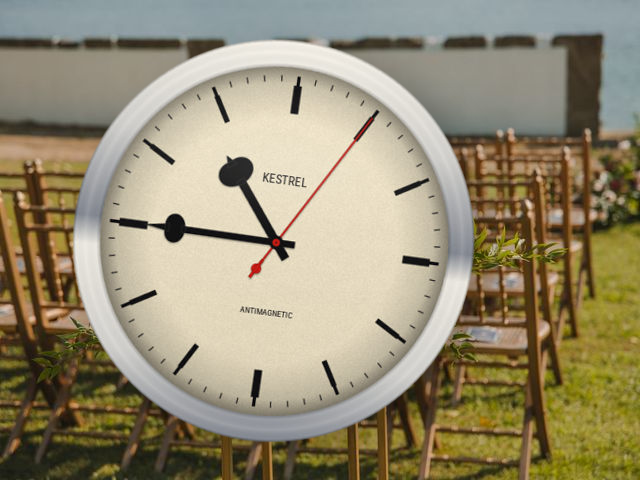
10:45:05
